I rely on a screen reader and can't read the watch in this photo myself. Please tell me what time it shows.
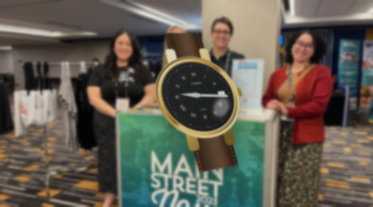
9:16
